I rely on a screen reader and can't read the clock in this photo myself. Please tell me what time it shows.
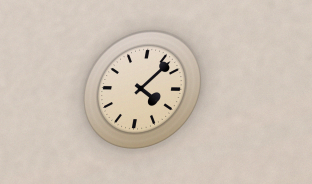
4:07
